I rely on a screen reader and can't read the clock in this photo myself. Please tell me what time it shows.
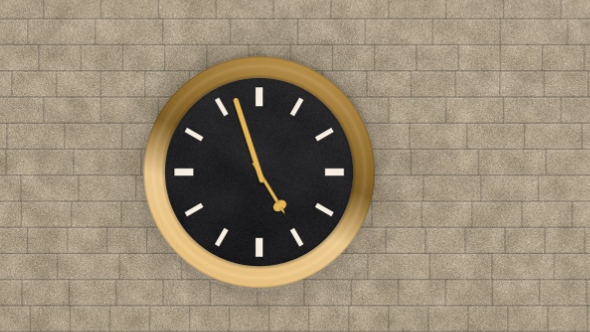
4:57
